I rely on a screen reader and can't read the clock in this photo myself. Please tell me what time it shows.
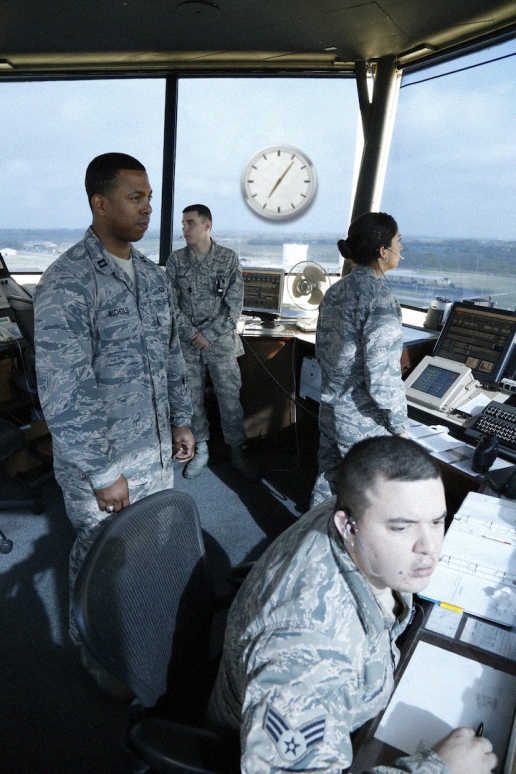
7:06
